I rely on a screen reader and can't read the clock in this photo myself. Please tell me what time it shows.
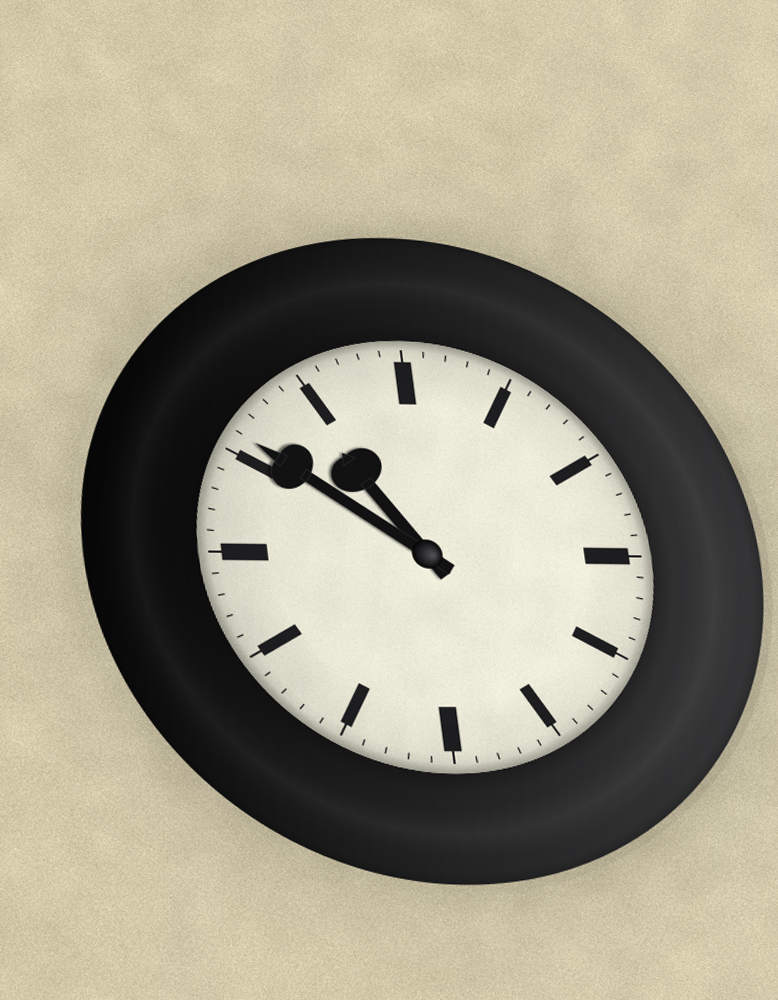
10:51
